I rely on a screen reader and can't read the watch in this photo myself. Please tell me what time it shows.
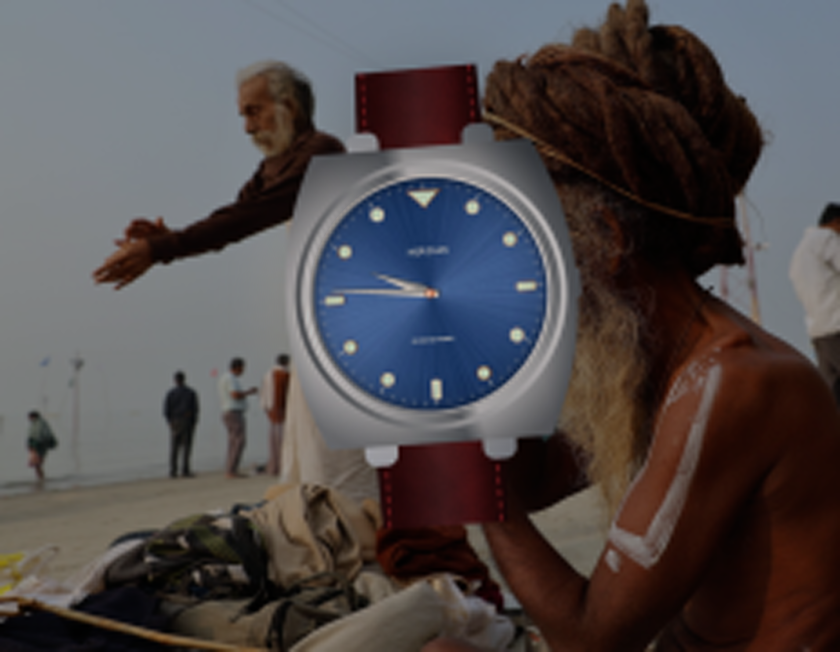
9:46
